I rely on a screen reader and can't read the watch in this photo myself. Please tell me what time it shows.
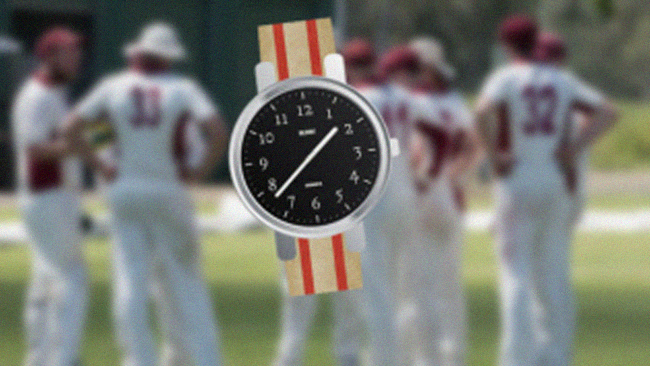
1:38
